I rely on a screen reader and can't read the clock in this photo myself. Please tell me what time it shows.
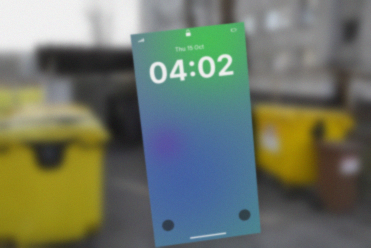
4:02
